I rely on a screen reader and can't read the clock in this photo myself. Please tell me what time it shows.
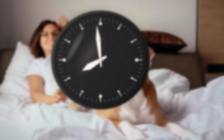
7:59
